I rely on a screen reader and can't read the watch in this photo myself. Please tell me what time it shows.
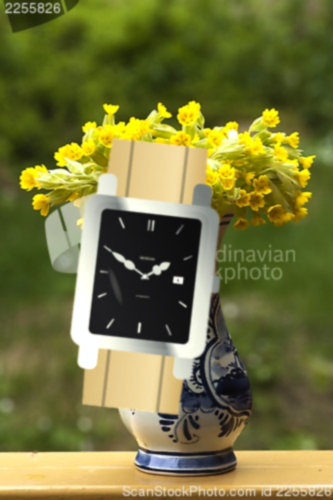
1:50
